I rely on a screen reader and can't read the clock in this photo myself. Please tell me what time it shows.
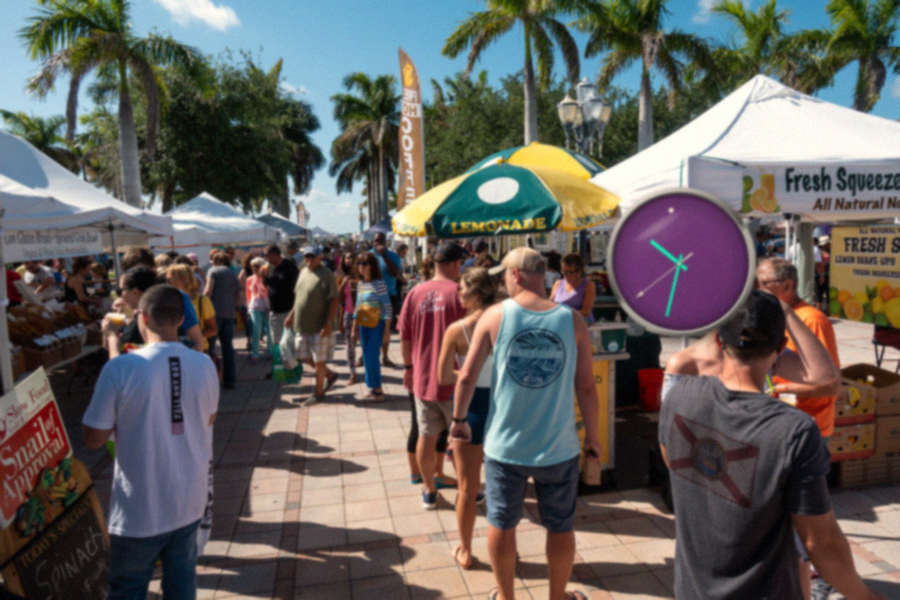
10:33:40
